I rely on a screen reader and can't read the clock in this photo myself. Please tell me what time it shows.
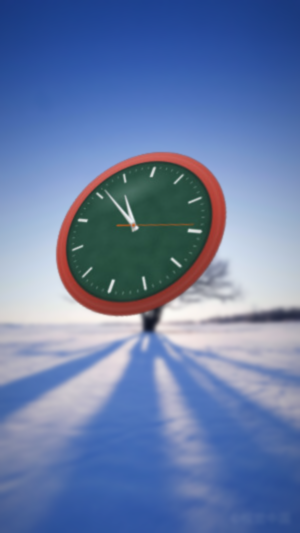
10:51:14
